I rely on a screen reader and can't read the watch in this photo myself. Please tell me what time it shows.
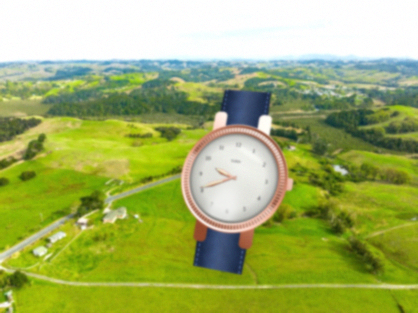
9:41
